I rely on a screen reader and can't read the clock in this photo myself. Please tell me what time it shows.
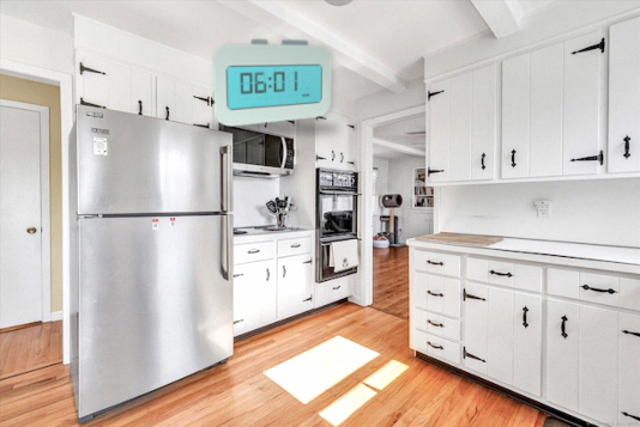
6:01
